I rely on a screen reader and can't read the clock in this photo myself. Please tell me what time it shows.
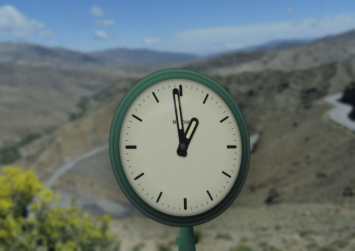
12:59
